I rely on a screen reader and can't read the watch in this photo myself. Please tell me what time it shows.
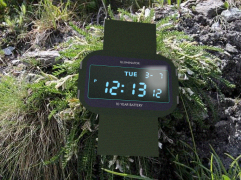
12:13:12
